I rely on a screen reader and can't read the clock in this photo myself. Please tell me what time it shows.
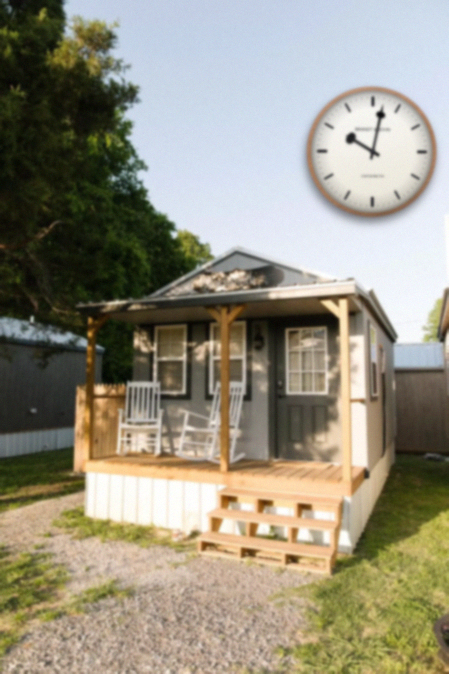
10:02
